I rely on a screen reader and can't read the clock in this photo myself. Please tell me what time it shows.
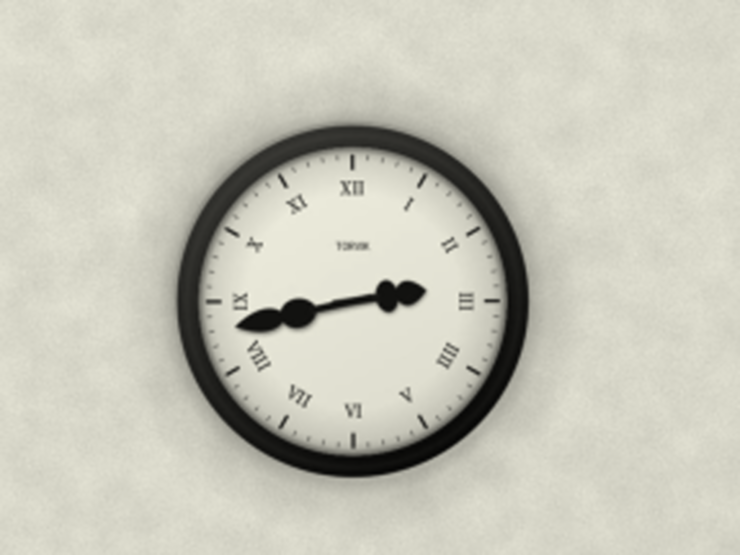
2:43
